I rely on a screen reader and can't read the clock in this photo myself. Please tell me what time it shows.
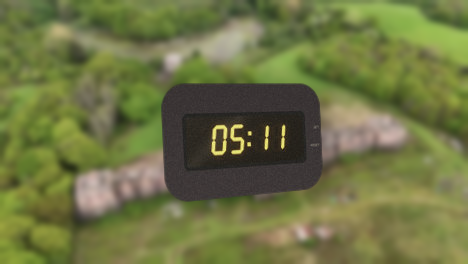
5:11
